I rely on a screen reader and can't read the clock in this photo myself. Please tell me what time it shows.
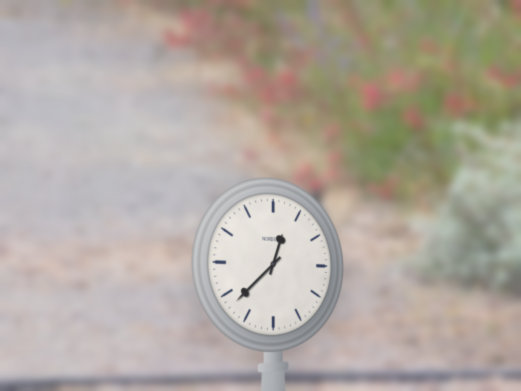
12:38
